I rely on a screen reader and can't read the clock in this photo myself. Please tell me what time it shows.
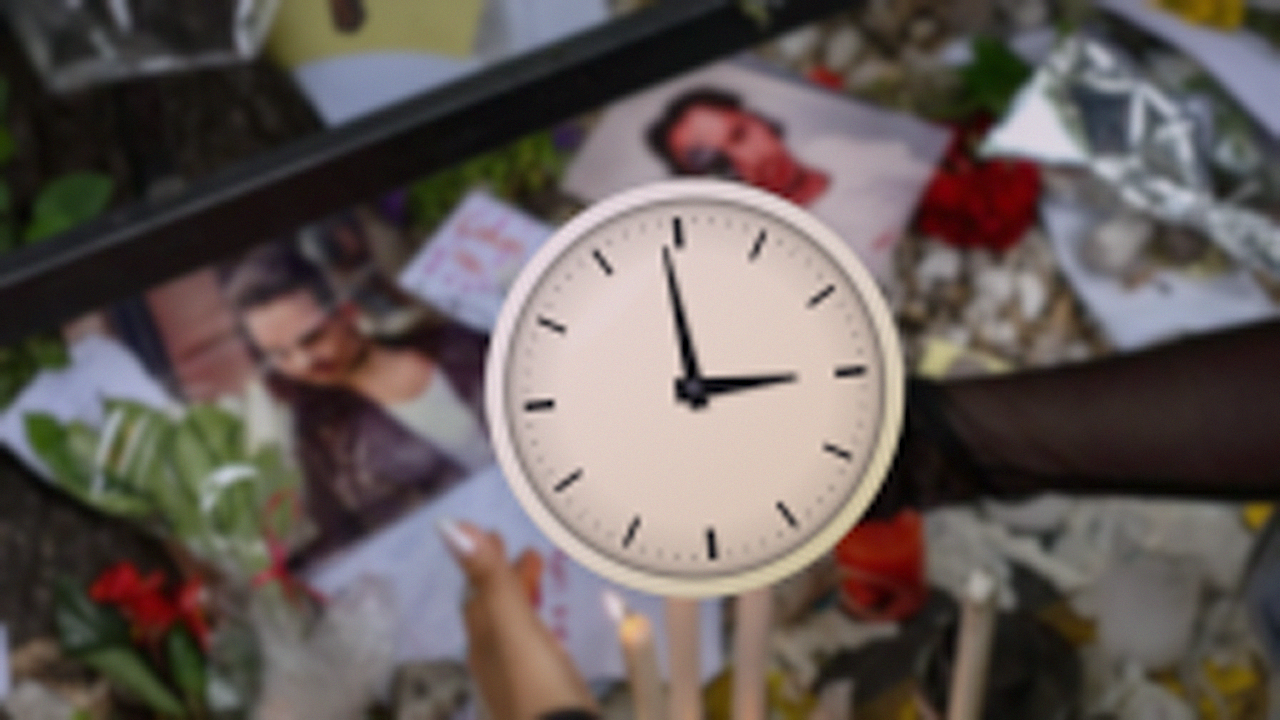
2:59
